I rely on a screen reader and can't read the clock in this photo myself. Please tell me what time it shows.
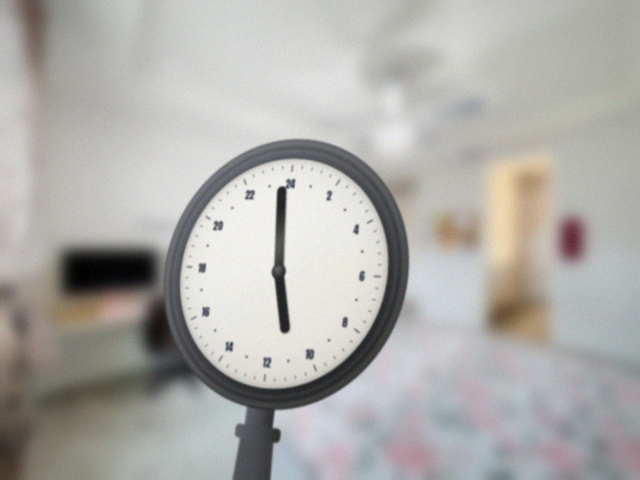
10:59
